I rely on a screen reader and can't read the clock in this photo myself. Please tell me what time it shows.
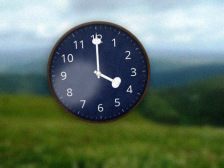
4:00
